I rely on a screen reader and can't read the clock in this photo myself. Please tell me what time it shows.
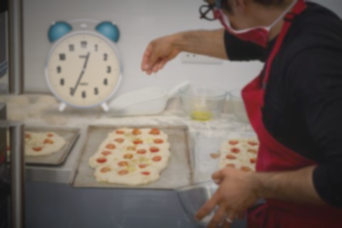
12:34
